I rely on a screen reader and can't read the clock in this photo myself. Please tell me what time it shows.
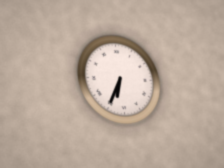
6:35
